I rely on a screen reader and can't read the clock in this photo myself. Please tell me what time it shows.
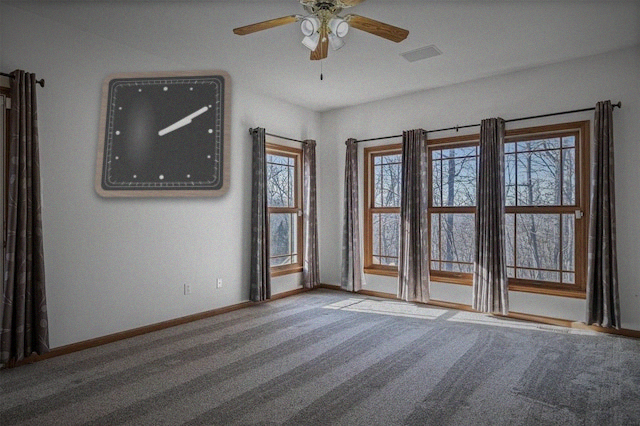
2:10
